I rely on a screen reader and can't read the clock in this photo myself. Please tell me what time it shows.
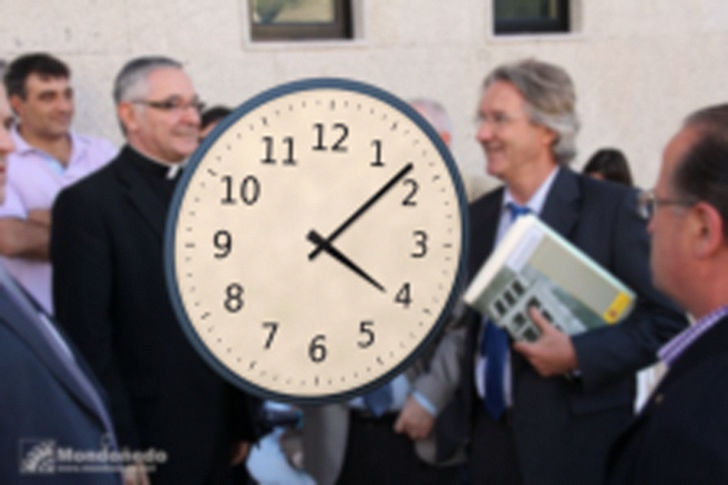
4:08
